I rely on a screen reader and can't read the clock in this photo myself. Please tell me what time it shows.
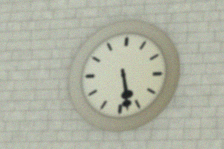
5:28
